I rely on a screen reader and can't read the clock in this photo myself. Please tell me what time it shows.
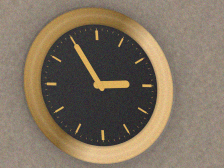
2:55
